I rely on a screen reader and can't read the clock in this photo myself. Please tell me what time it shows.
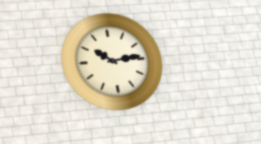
10:14
